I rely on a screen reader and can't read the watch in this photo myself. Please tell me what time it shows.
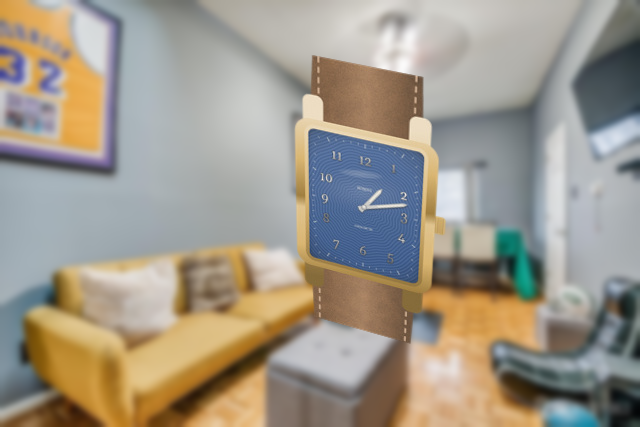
1:12
